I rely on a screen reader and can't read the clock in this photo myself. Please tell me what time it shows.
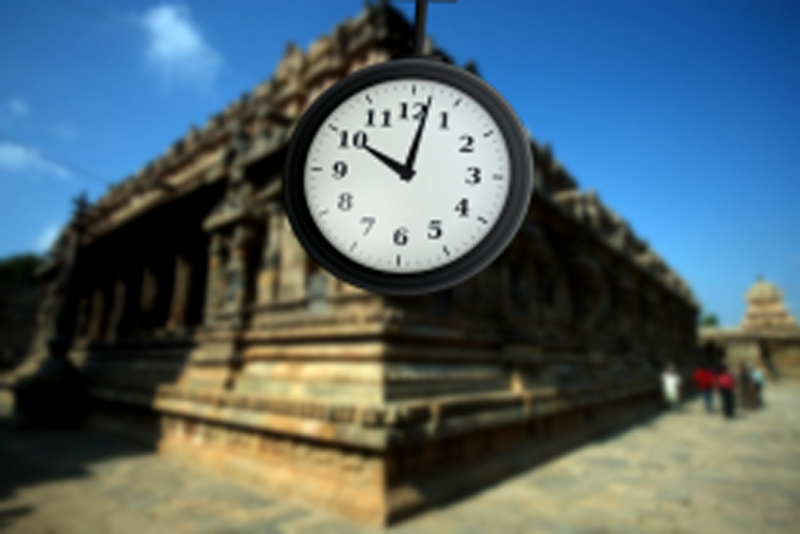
10:02
